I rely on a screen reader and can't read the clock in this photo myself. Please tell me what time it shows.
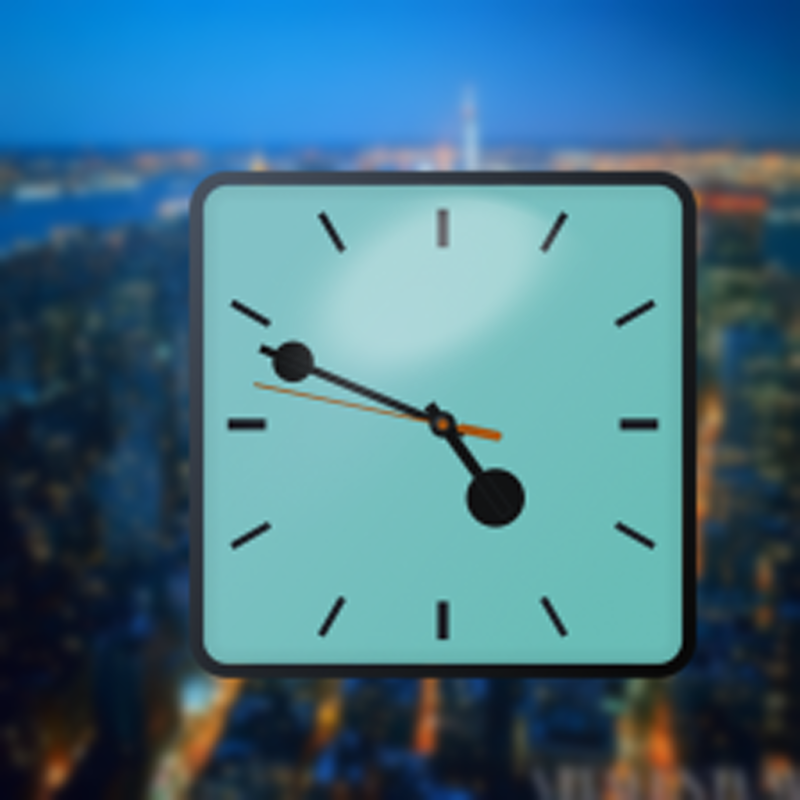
4:48:47
